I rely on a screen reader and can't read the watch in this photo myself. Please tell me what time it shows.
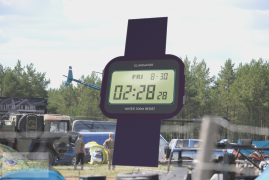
2:28:28
